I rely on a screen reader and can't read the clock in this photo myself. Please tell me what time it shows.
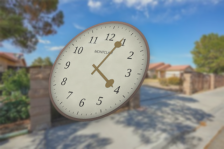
4:04
